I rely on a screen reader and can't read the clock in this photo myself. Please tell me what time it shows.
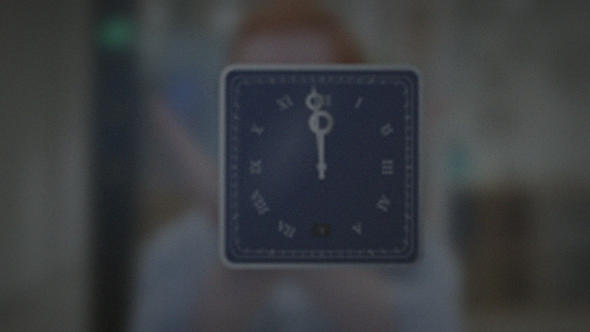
11:59
